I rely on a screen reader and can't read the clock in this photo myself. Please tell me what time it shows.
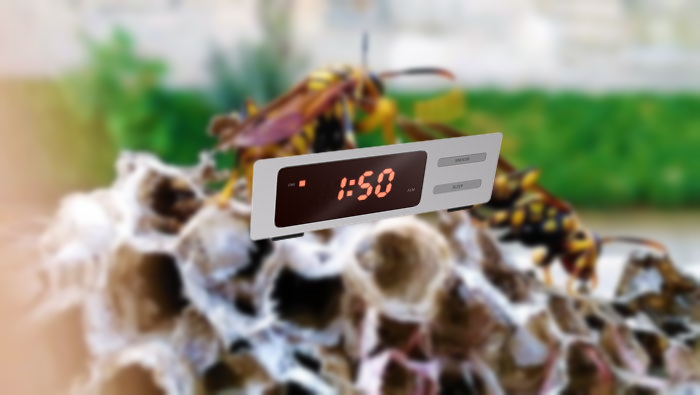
1:50
